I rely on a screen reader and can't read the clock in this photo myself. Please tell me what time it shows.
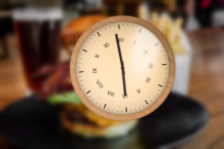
5:59
